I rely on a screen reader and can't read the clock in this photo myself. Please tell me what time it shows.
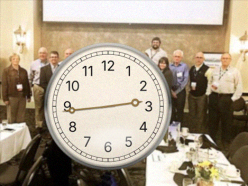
2:44
